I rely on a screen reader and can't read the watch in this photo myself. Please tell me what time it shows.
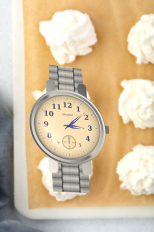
3:08
